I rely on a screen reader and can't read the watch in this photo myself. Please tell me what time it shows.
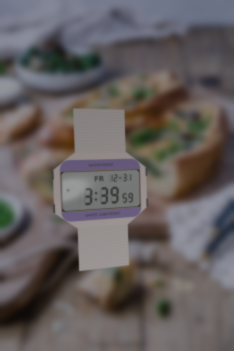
3:39:59
